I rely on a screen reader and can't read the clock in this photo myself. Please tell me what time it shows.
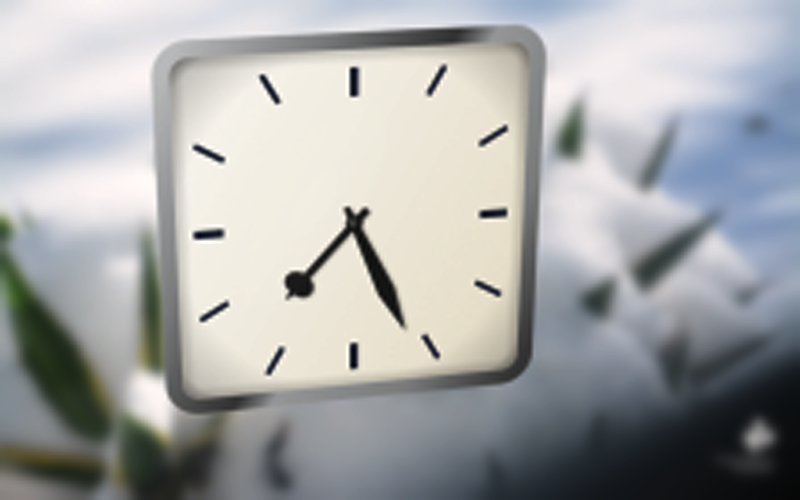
7:26
